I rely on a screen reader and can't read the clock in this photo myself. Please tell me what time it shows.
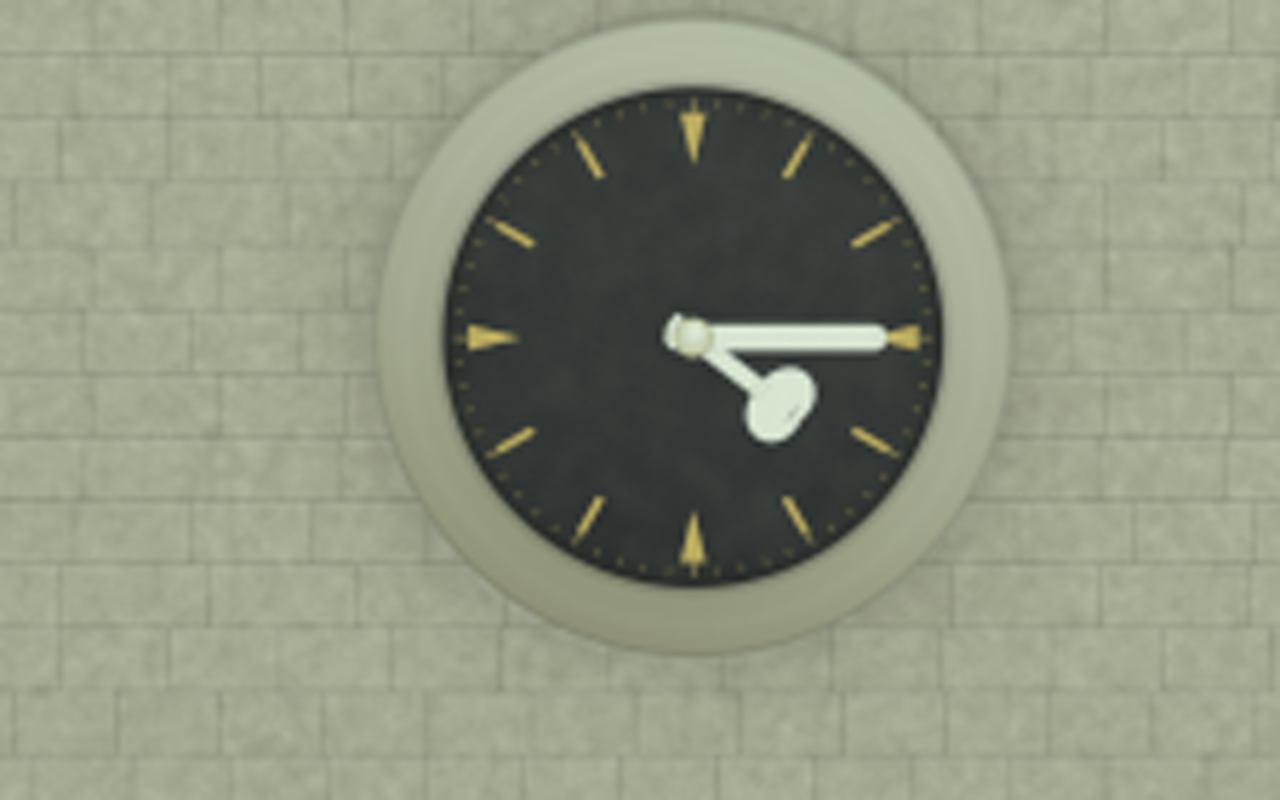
4:15
